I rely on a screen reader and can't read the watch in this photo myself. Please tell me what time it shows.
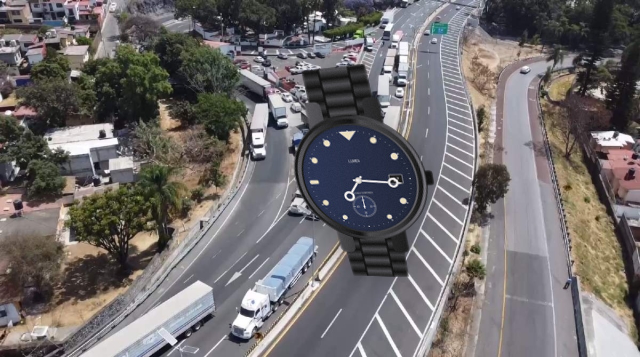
7:16
